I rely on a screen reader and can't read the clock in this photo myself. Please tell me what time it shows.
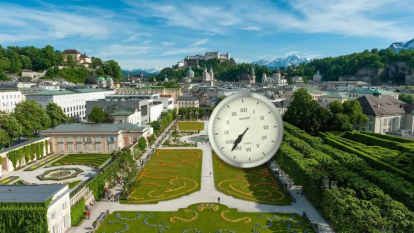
7:37
